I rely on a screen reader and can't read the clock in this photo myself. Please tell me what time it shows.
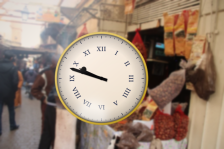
9:48
